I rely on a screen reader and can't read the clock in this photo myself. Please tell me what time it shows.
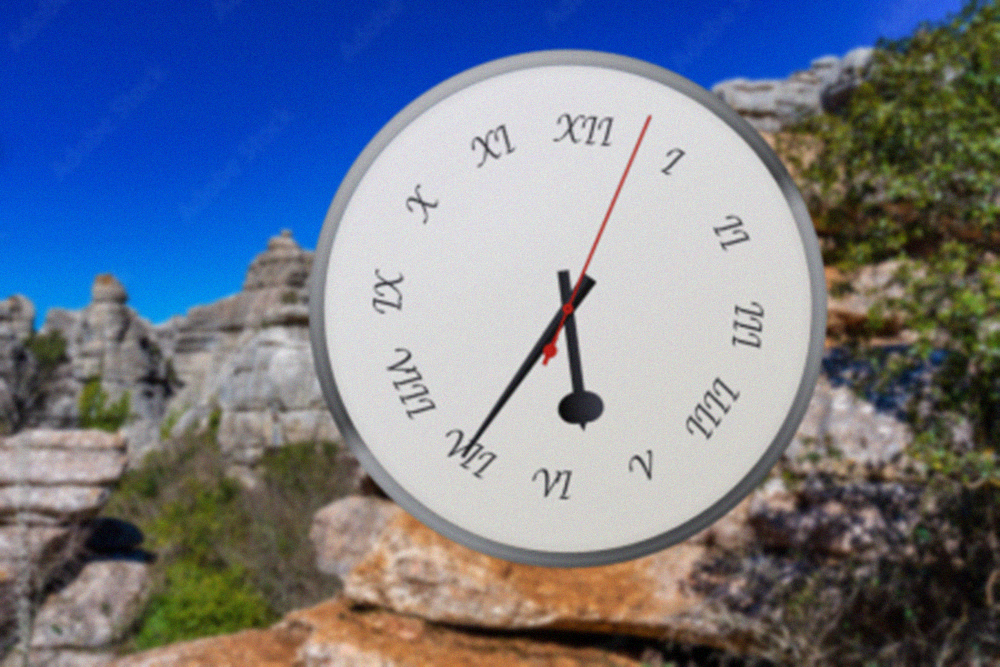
5:35:03
